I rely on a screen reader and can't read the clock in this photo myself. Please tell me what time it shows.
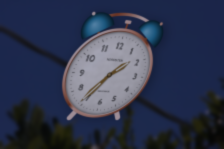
1:36
